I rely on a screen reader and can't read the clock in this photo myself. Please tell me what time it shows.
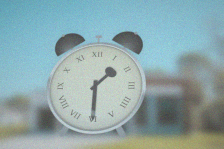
1:30
